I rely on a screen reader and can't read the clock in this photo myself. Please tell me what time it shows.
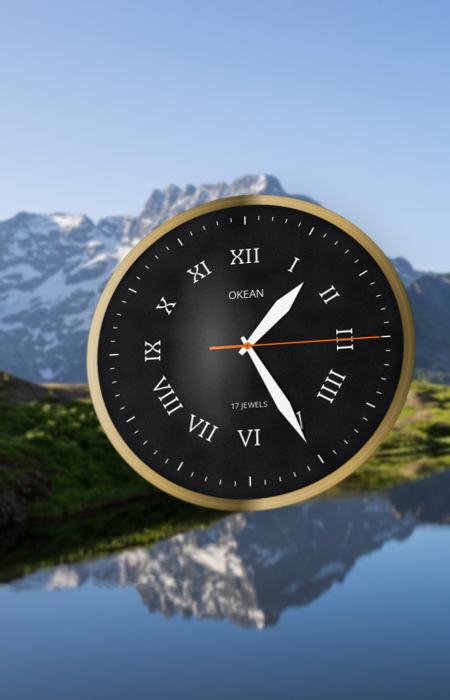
1:25:15
